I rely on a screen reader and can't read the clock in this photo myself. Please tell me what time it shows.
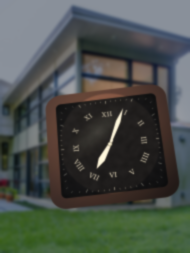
7:04
